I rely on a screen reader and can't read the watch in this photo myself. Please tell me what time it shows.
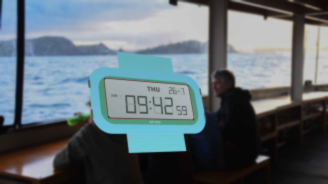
9:42
